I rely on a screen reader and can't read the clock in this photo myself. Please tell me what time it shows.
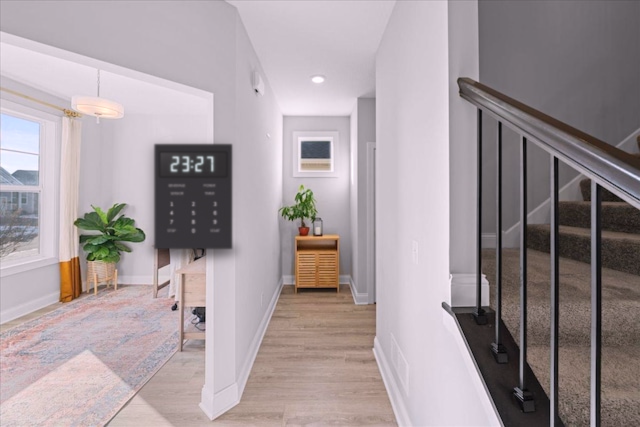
23:27
